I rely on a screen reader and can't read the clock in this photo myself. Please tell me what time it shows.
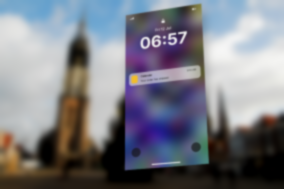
6:57
